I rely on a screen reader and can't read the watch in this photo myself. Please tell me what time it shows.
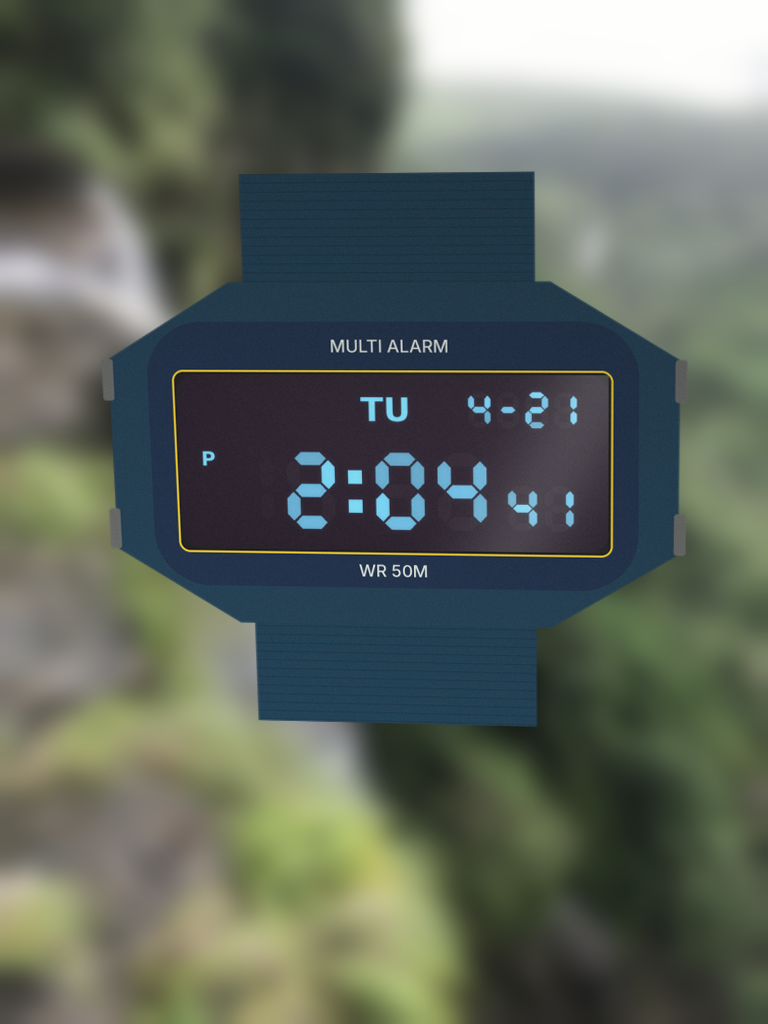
2:04:41
